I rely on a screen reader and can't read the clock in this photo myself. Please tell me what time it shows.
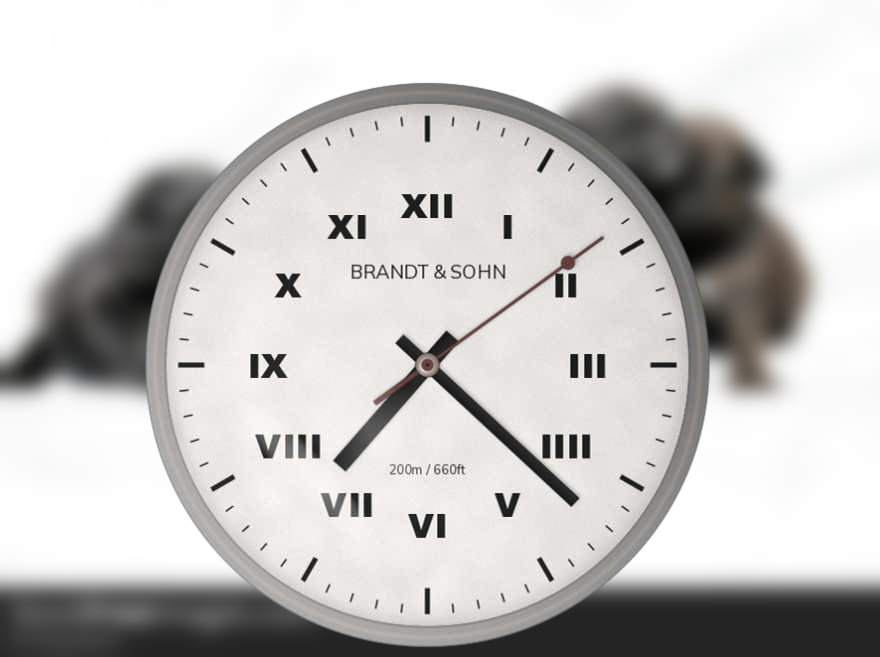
7:22:09
